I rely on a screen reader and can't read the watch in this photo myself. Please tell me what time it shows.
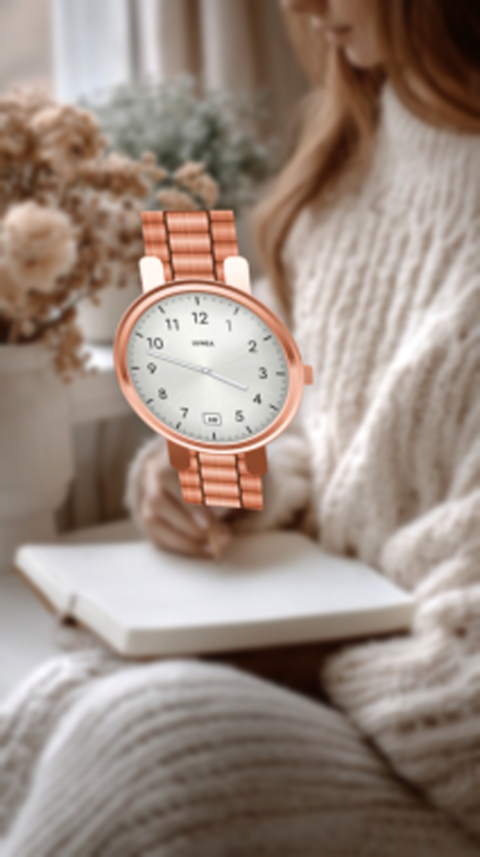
3:48
